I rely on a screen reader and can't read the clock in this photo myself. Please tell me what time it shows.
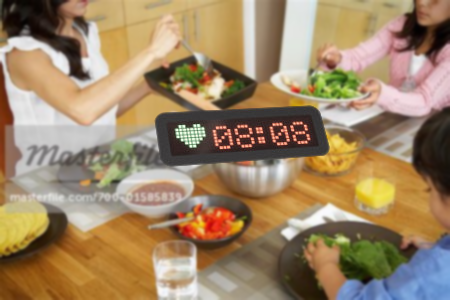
8:08
